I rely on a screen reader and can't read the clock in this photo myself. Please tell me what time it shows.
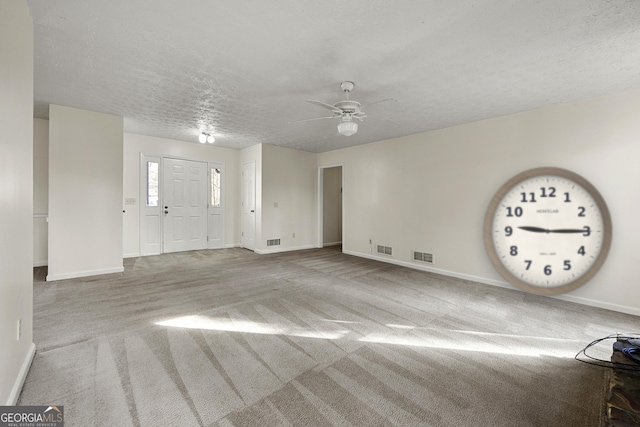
9:15
